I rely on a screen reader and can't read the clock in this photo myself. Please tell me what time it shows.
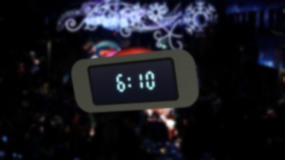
6:10
